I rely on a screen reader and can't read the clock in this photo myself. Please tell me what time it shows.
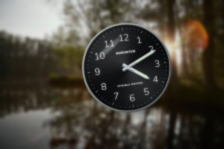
4:11
